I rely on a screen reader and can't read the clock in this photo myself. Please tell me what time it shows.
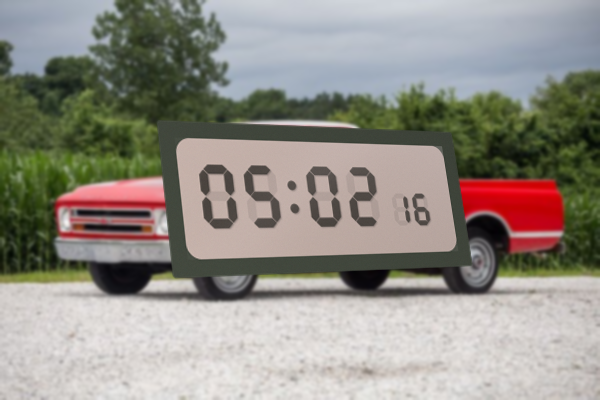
5:02:16
